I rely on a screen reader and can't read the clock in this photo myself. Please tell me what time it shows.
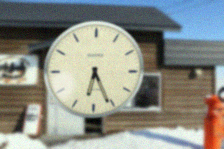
6:26
